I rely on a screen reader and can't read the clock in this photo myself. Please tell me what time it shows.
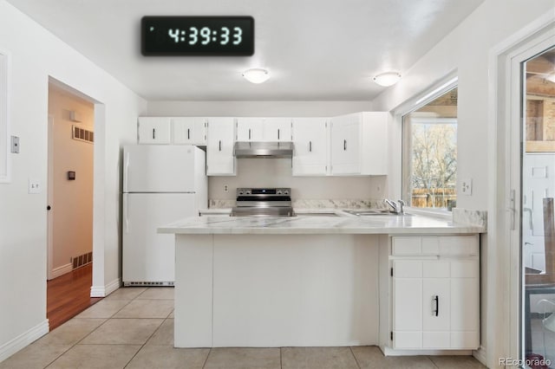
4:39:33
